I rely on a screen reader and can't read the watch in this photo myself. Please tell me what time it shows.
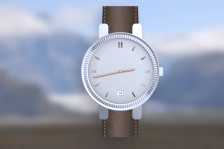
2:43
